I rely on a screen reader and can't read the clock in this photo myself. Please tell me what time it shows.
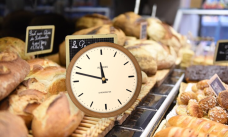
11:48
